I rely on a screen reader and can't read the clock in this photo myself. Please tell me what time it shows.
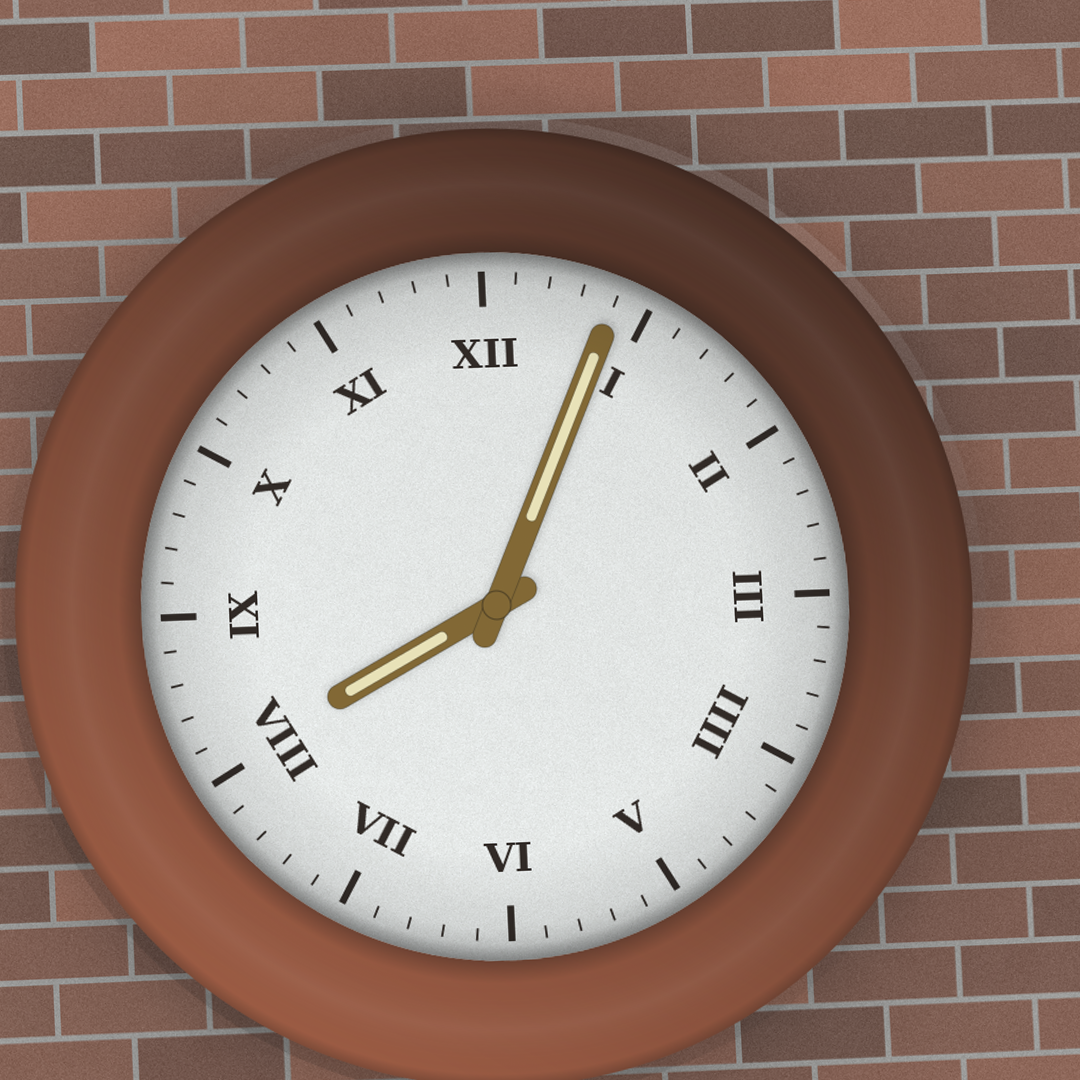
8:04
